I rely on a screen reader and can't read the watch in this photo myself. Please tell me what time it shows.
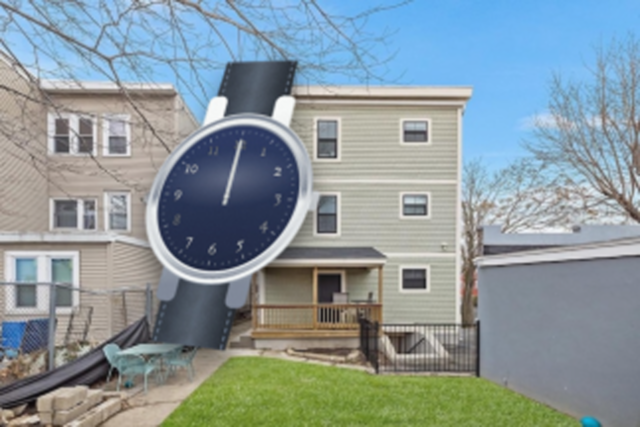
12:00
